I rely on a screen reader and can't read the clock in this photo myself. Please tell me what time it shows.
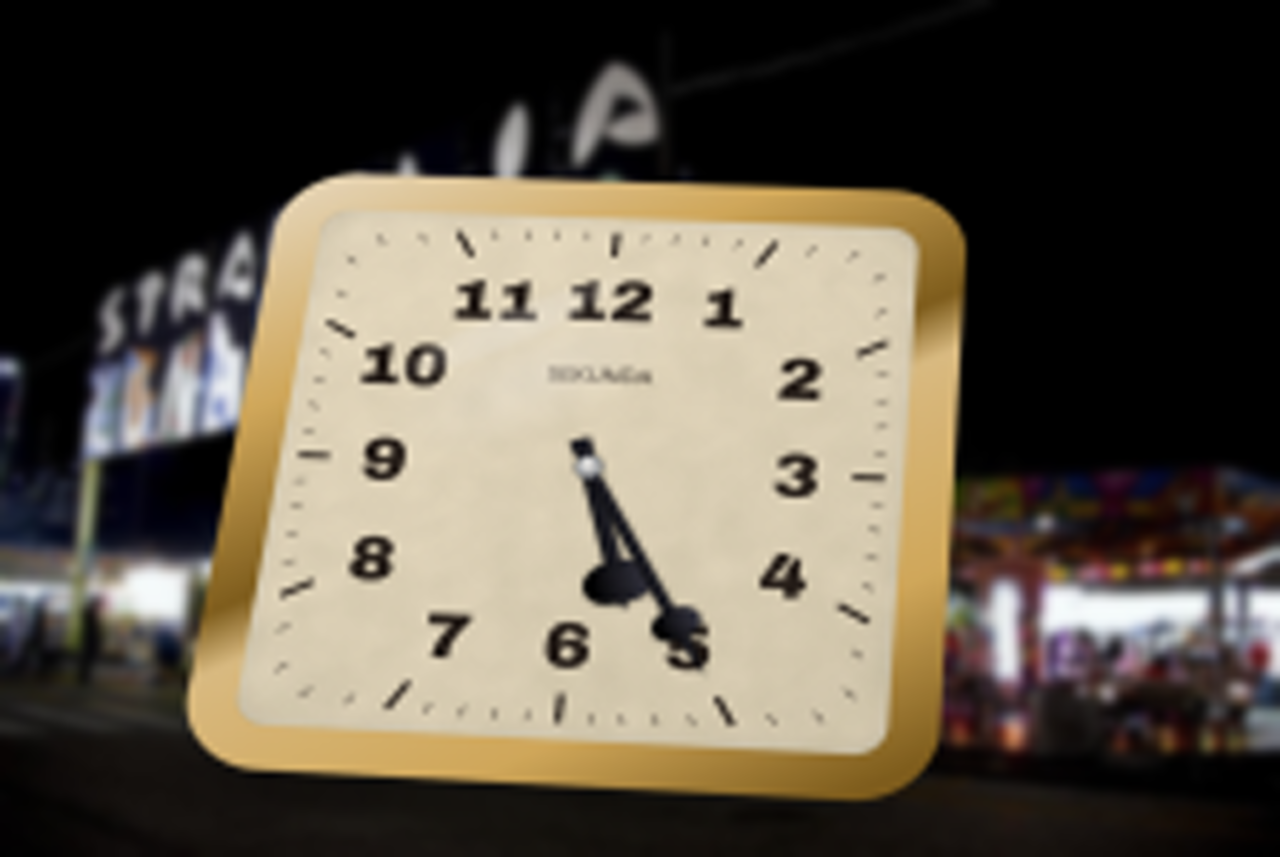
5:25
